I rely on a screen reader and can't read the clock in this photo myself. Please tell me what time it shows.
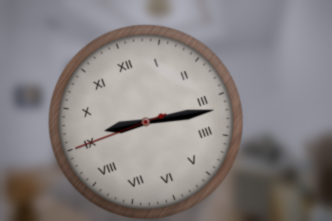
9:16:45
